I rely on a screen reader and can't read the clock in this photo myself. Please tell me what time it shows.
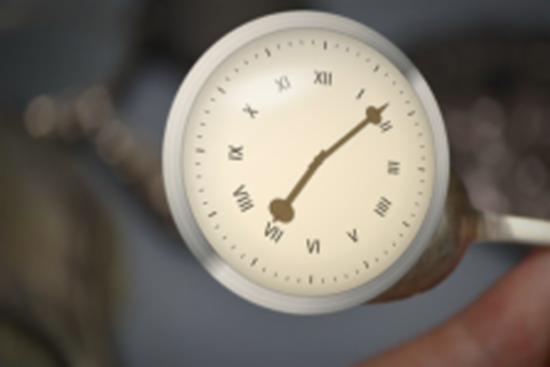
7:08
